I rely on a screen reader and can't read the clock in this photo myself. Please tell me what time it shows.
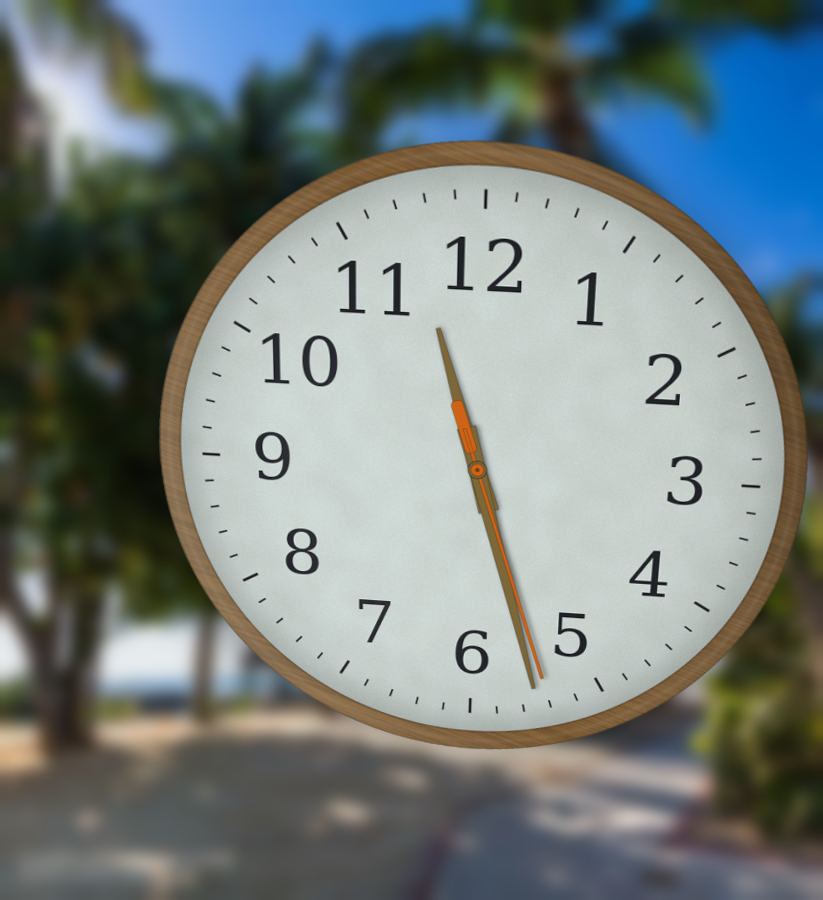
11:27:27
